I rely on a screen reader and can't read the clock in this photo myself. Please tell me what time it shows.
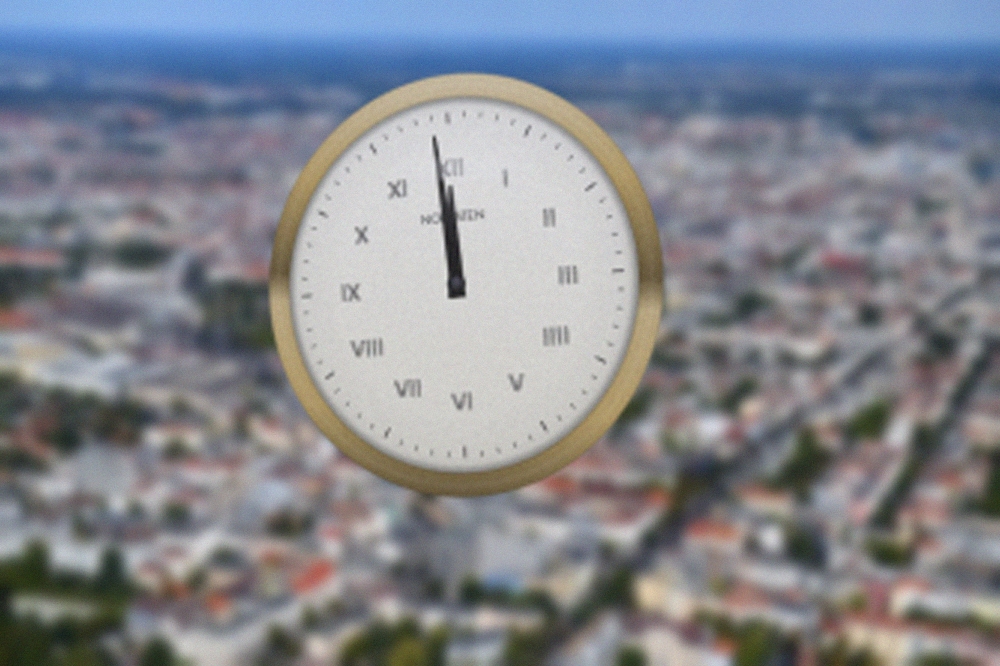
11:59
